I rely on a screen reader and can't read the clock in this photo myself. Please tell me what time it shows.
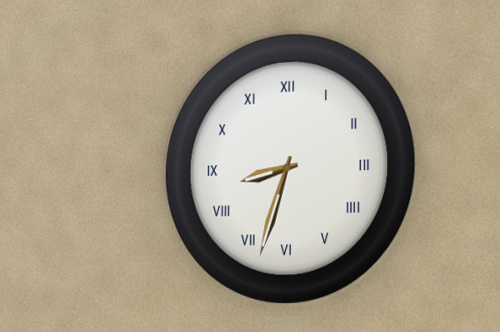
8:33
